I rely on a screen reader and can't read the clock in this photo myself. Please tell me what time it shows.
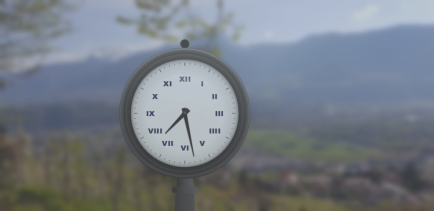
7:28
